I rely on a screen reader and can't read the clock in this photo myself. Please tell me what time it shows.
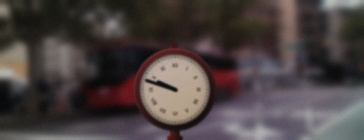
9:48
